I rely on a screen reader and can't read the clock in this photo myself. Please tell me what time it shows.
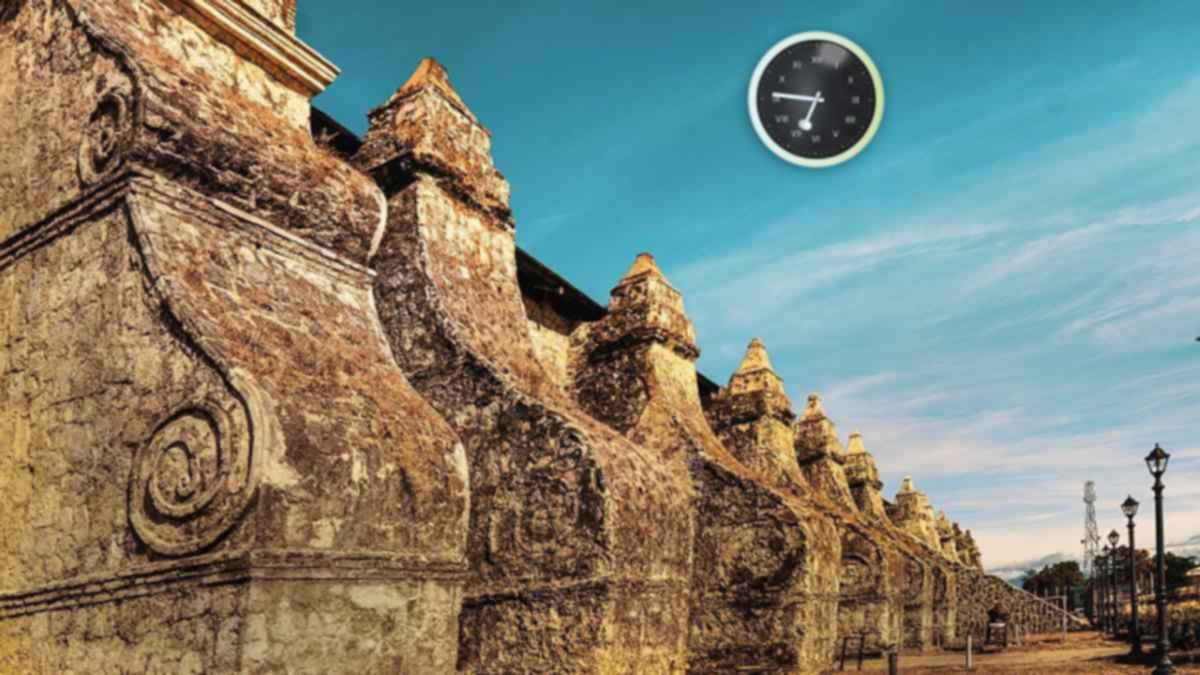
6:46
